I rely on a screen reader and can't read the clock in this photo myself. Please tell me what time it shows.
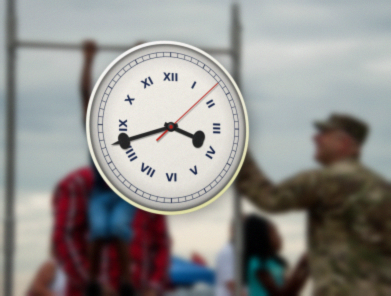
3:42:08
